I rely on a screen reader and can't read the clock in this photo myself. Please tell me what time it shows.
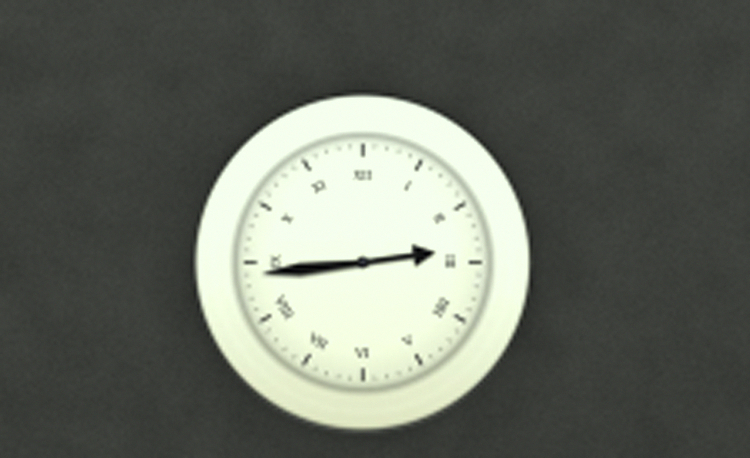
2:44
